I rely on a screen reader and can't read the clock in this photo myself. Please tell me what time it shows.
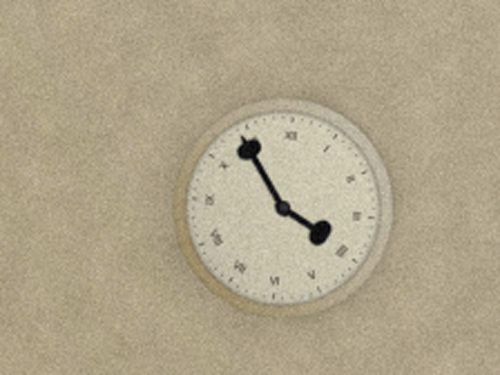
3:54
